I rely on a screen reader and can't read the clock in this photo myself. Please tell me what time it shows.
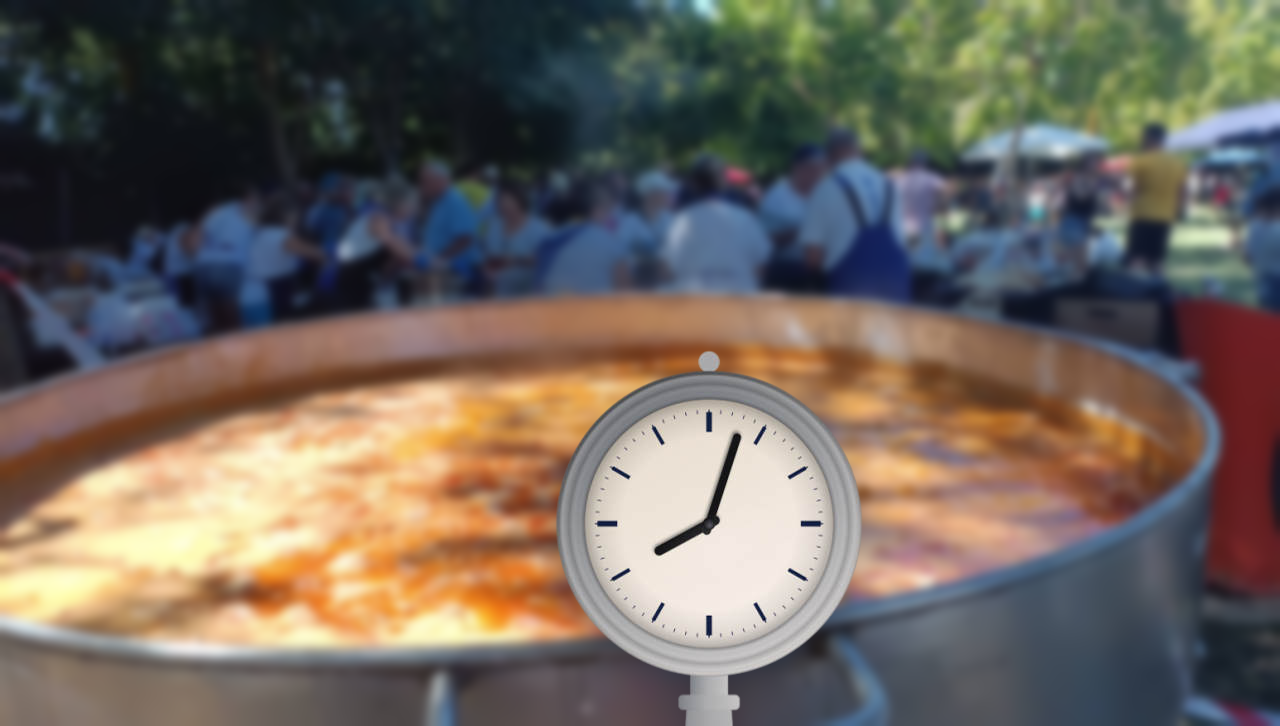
8:03
